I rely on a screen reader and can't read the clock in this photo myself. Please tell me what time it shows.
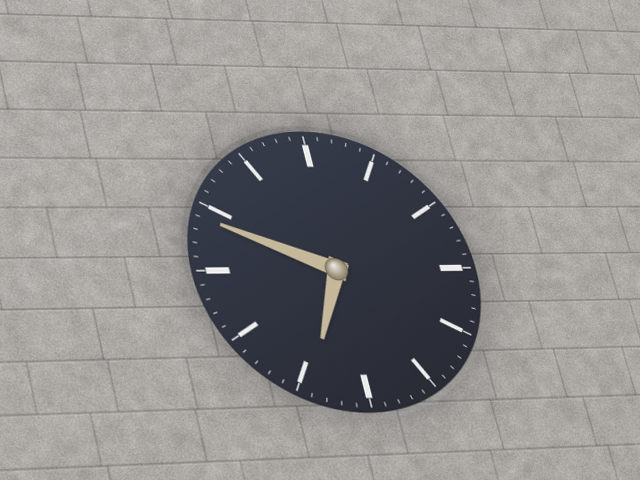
6:49
